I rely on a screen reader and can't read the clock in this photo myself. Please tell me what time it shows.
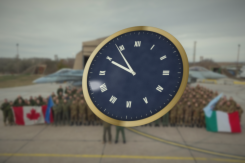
9:54
